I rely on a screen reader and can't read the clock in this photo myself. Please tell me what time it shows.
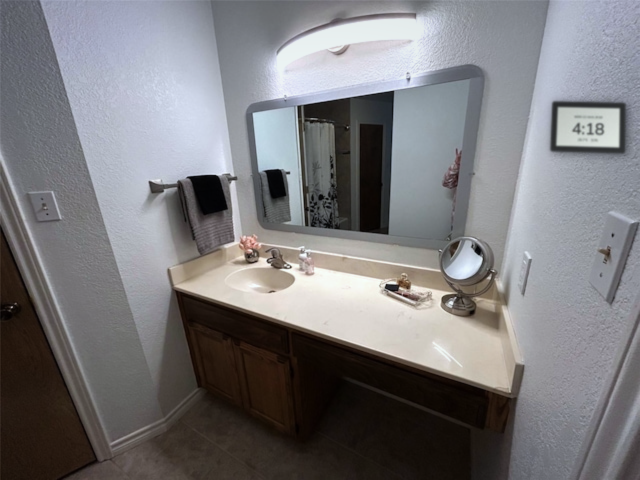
4:18
